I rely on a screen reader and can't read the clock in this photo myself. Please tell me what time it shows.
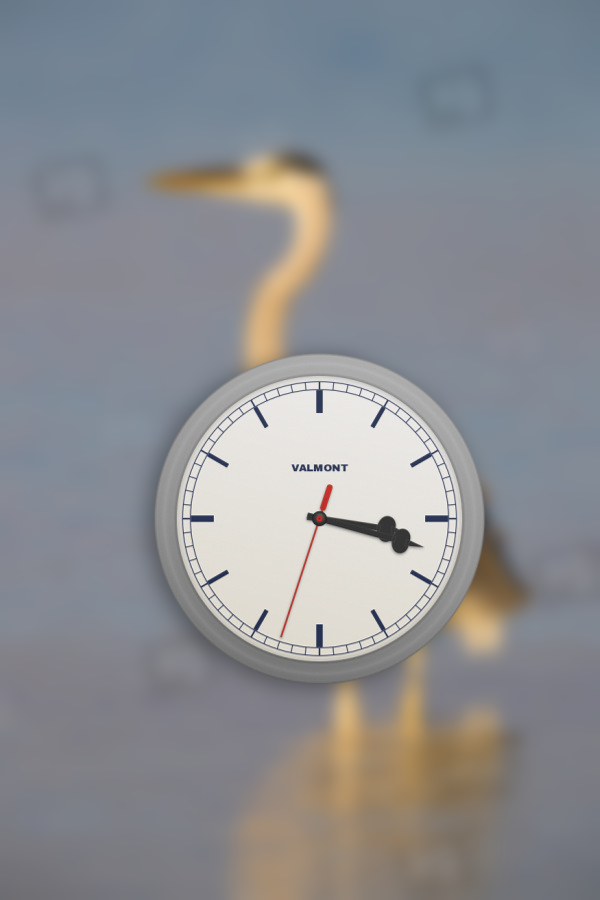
3:17:33
